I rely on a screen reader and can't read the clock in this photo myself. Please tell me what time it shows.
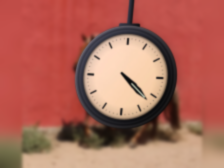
4:22
